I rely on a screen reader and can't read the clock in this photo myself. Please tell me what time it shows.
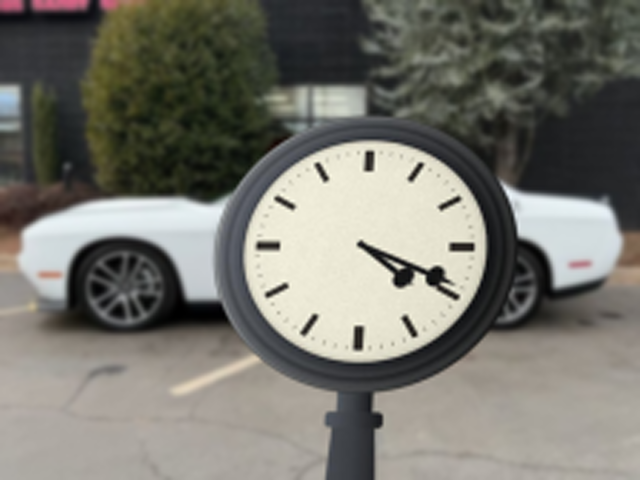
4:19
